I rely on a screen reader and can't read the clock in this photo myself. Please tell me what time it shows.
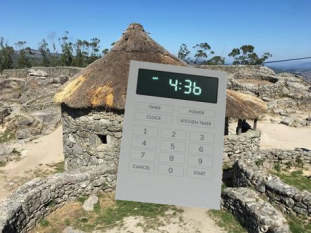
4:36
